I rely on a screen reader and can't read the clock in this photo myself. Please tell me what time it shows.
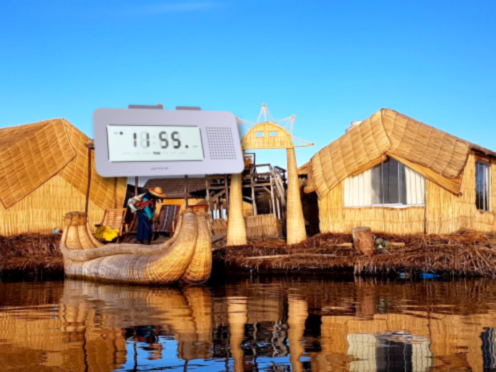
11:55
